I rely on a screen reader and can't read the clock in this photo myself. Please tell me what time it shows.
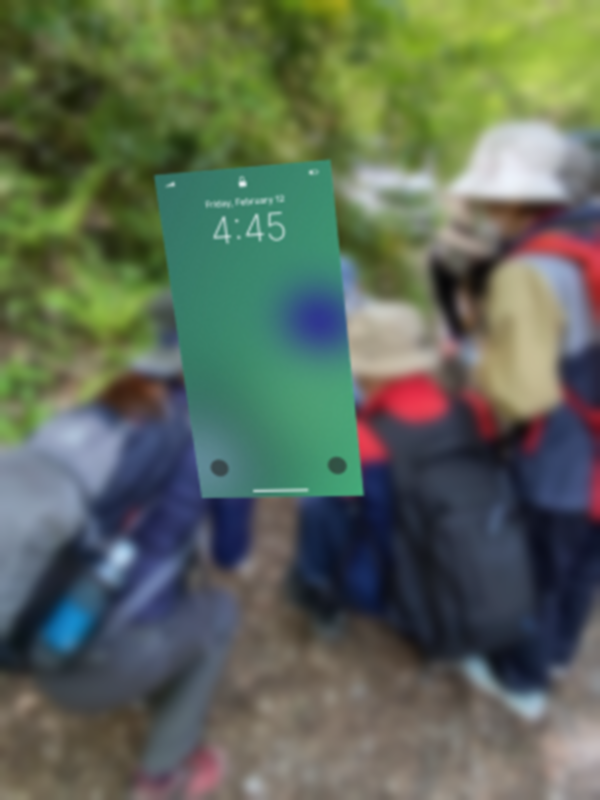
4:45
